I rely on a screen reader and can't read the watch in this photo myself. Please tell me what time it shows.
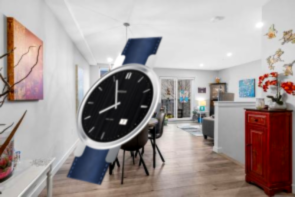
7:56
